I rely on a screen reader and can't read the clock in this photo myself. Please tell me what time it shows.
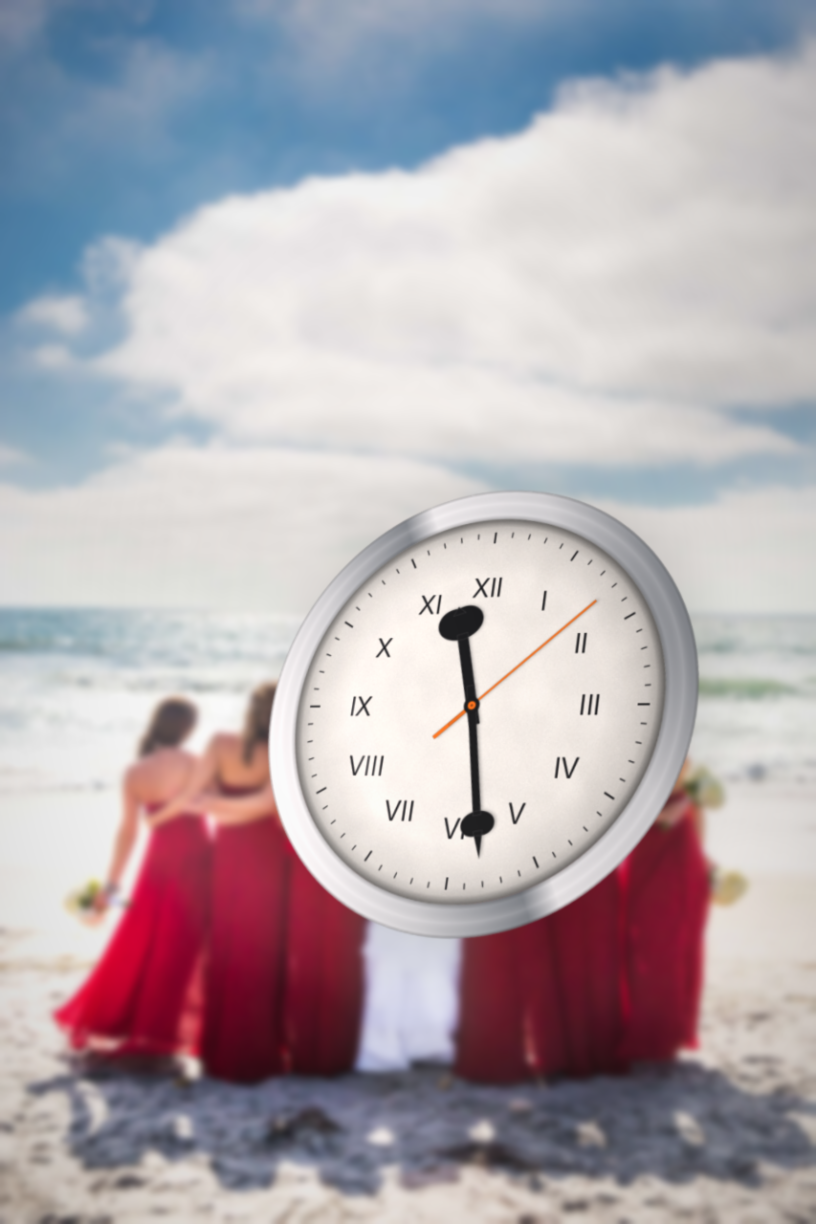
11:28:08
